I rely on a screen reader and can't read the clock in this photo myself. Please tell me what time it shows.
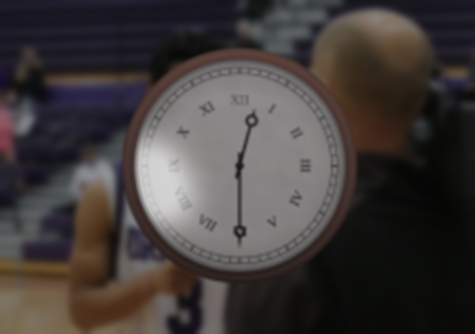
12:30
